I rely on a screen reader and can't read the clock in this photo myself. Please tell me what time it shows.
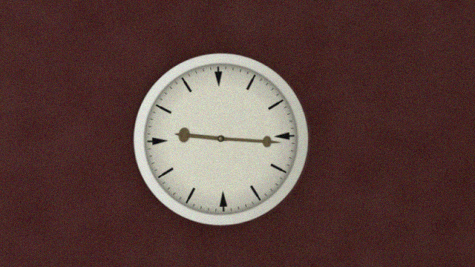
9:16
